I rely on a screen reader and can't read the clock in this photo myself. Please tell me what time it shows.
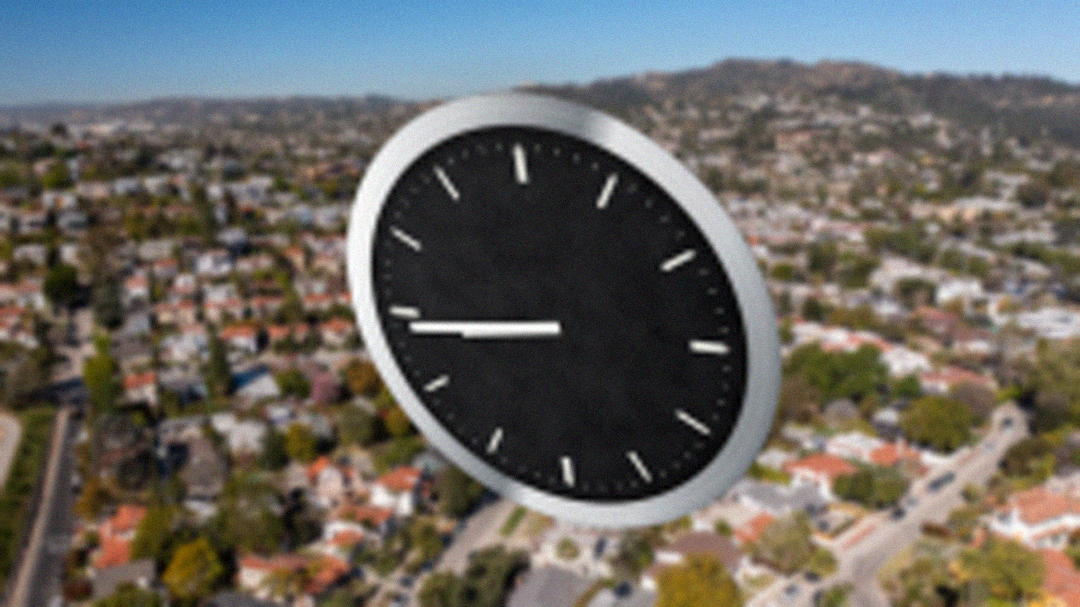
8:44
